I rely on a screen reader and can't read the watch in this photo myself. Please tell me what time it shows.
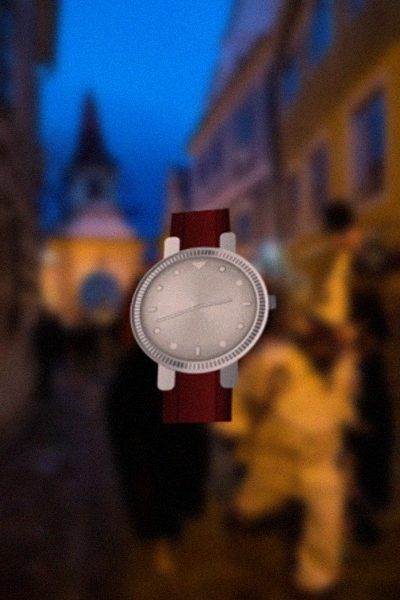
2:42
